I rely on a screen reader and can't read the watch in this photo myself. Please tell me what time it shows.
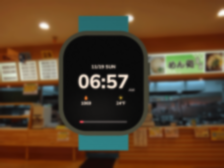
6:57
